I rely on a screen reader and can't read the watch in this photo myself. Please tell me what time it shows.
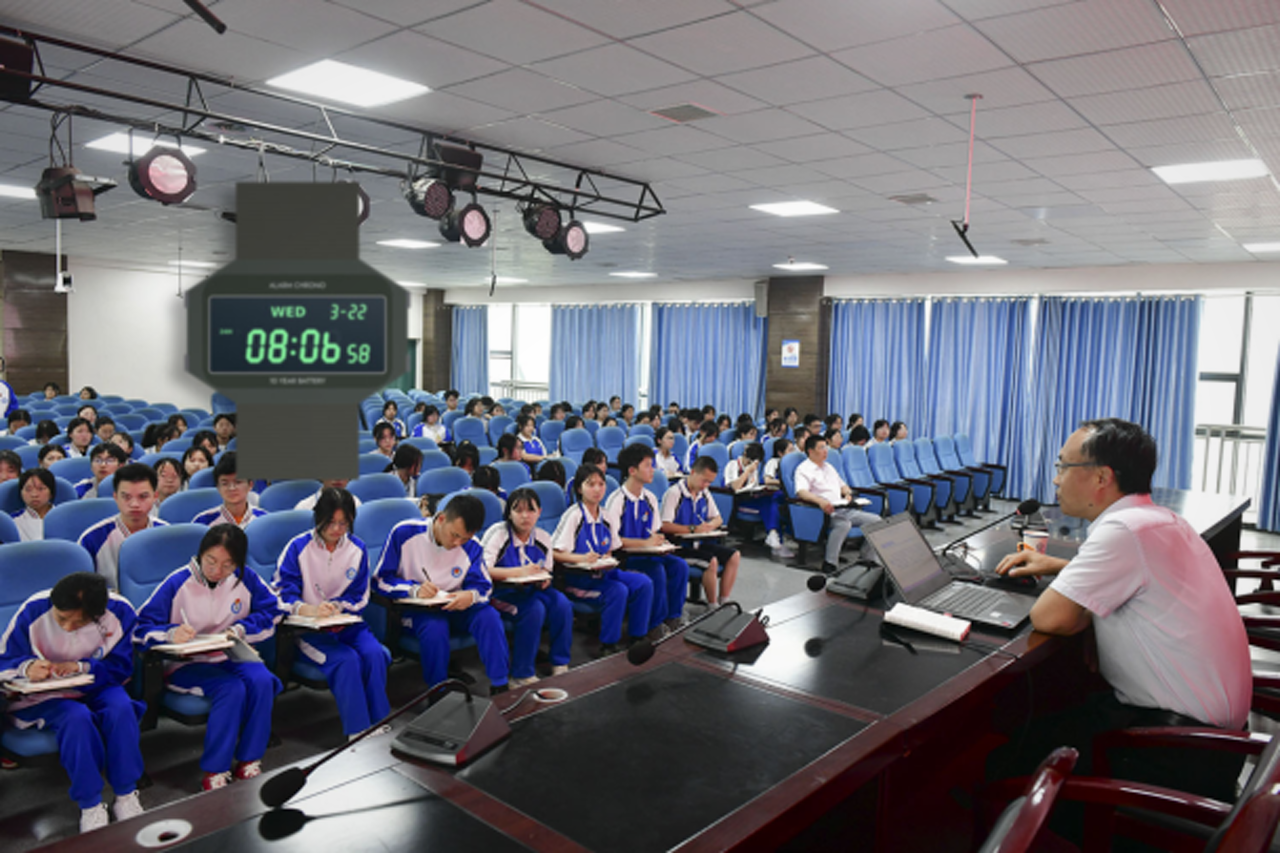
8:06:58
